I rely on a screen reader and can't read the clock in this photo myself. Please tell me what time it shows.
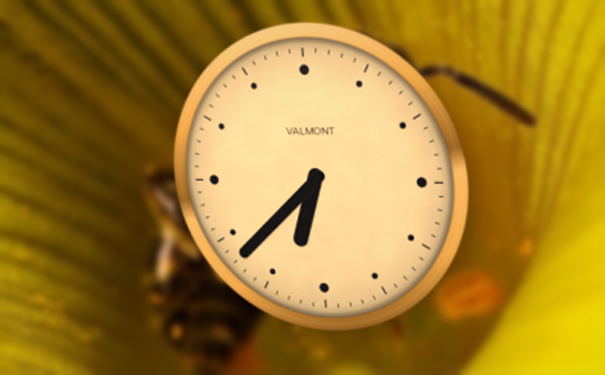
6:38
